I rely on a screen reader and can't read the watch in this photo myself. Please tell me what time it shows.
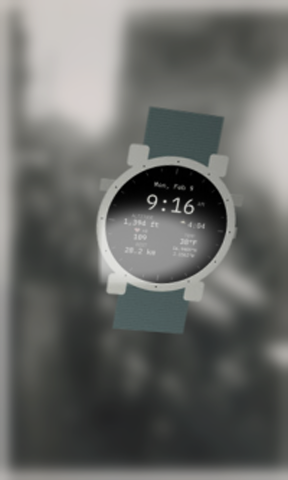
9:16
